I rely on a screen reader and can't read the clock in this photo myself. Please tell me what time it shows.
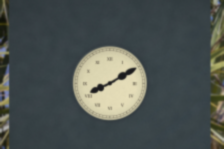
8:10
